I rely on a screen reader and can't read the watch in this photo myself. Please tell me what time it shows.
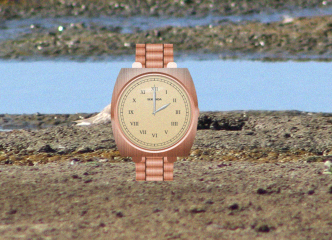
2:00
